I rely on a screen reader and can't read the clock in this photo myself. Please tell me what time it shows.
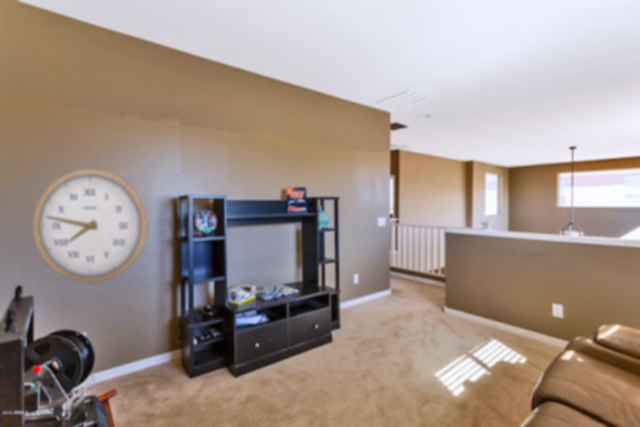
7:47
